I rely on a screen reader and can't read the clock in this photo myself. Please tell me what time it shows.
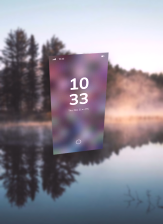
10:33
